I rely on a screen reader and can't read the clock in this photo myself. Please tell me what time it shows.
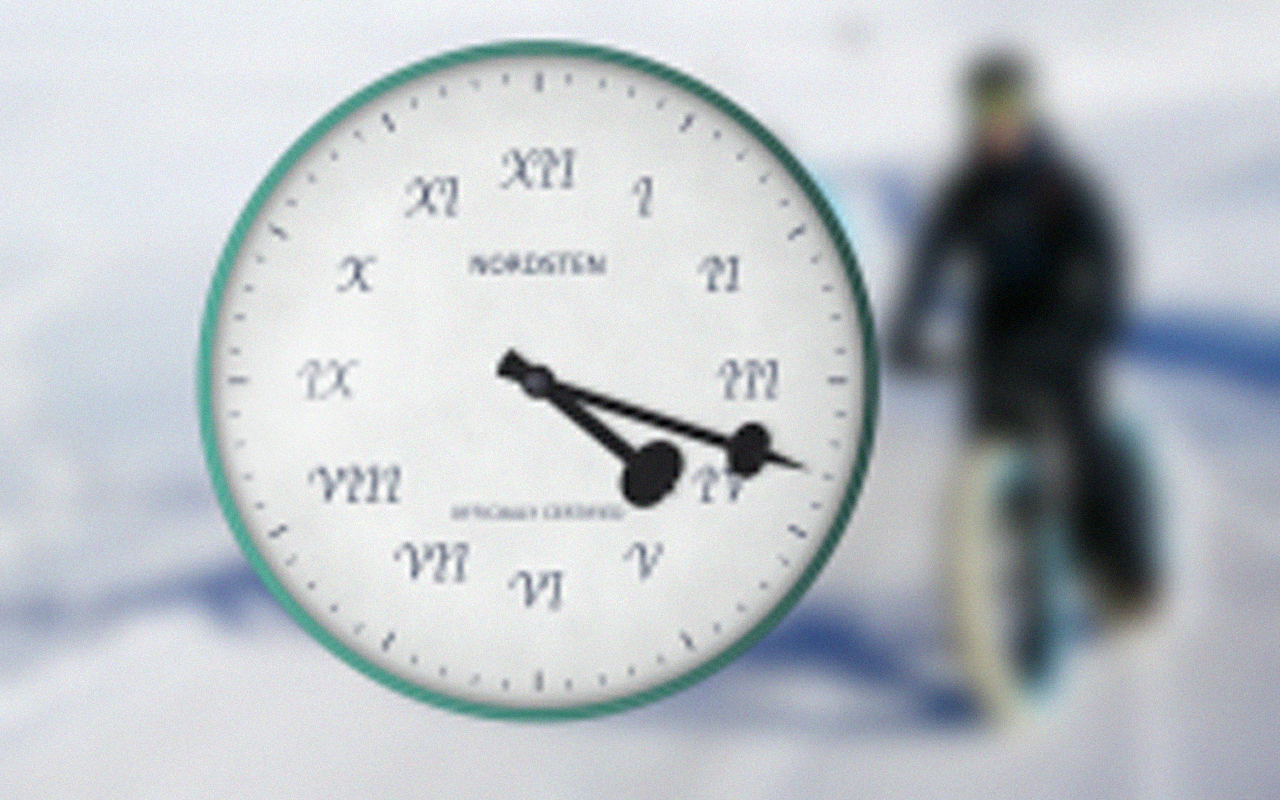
4:18
